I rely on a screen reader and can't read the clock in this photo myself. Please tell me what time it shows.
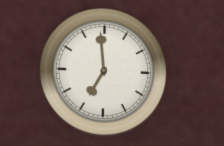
6:59
